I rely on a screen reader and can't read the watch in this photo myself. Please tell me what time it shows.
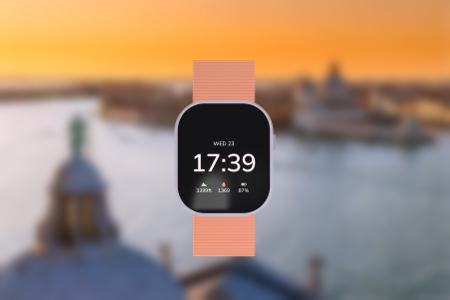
17:39
